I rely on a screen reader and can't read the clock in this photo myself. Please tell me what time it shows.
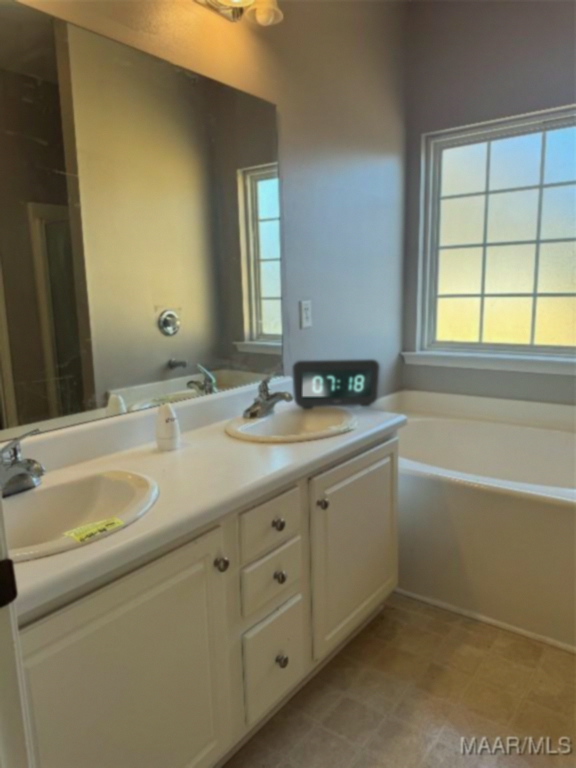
7:18
